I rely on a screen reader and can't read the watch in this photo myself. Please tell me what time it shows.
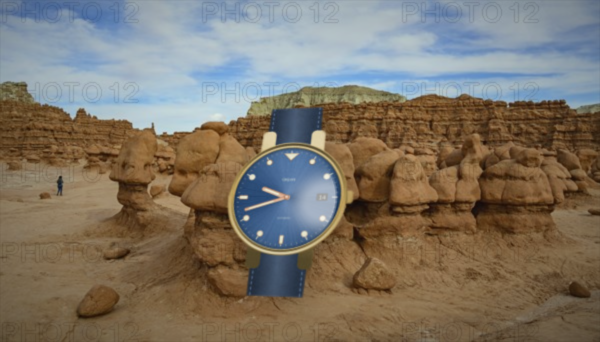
9:42
